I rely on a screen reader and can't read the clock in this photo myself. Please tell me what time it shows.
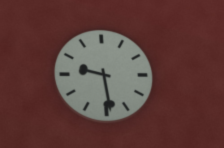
9:29
